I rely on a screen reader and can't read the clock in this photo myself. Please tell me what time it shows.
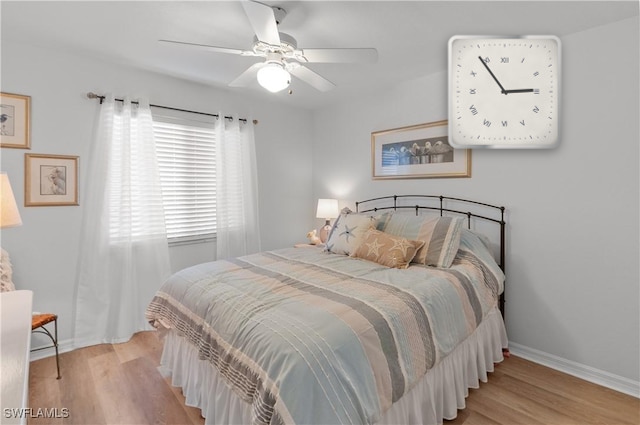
2:54
